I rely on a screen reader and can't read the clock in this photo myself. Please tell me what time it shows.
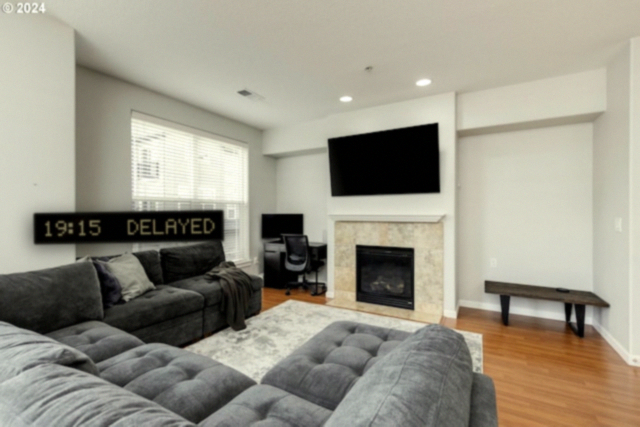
19:15
